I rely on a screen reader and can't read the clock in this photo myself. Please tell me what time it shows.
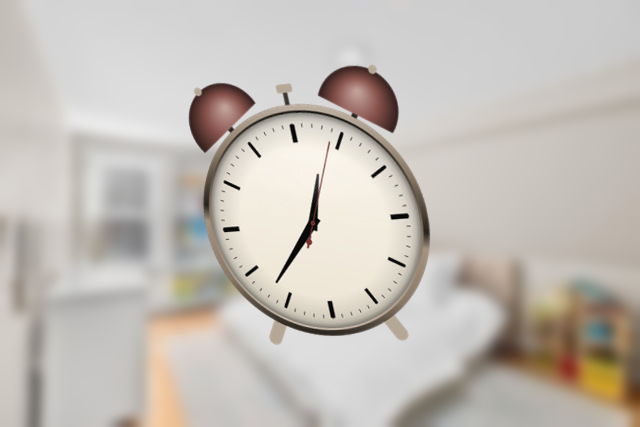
12:37:04
